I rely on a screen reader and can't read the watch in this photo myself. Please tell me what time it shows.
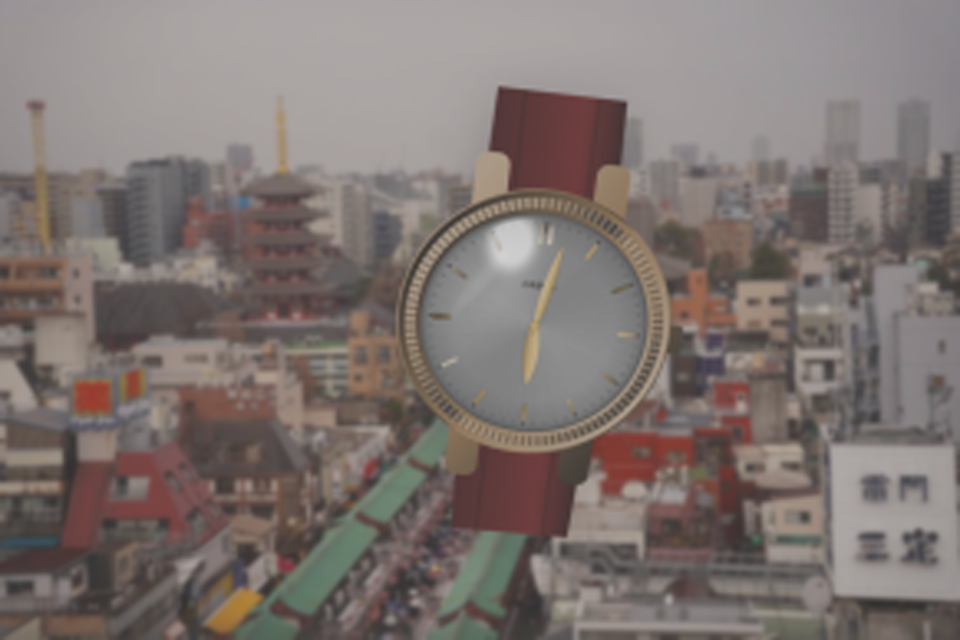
6:02
